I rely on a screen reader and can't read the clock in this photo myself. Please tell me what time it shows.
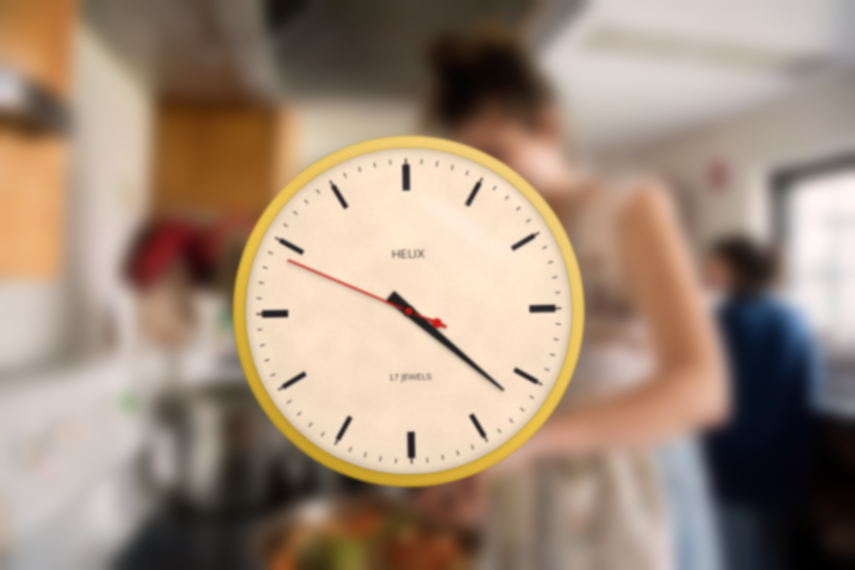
4:21:49
